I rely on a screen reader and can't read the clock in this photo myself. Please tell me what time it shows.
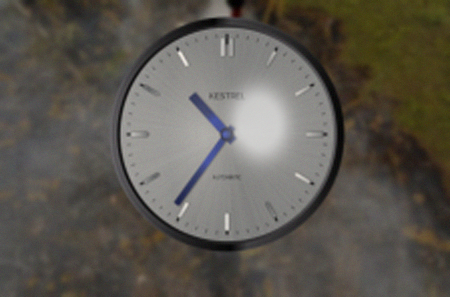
10:36
